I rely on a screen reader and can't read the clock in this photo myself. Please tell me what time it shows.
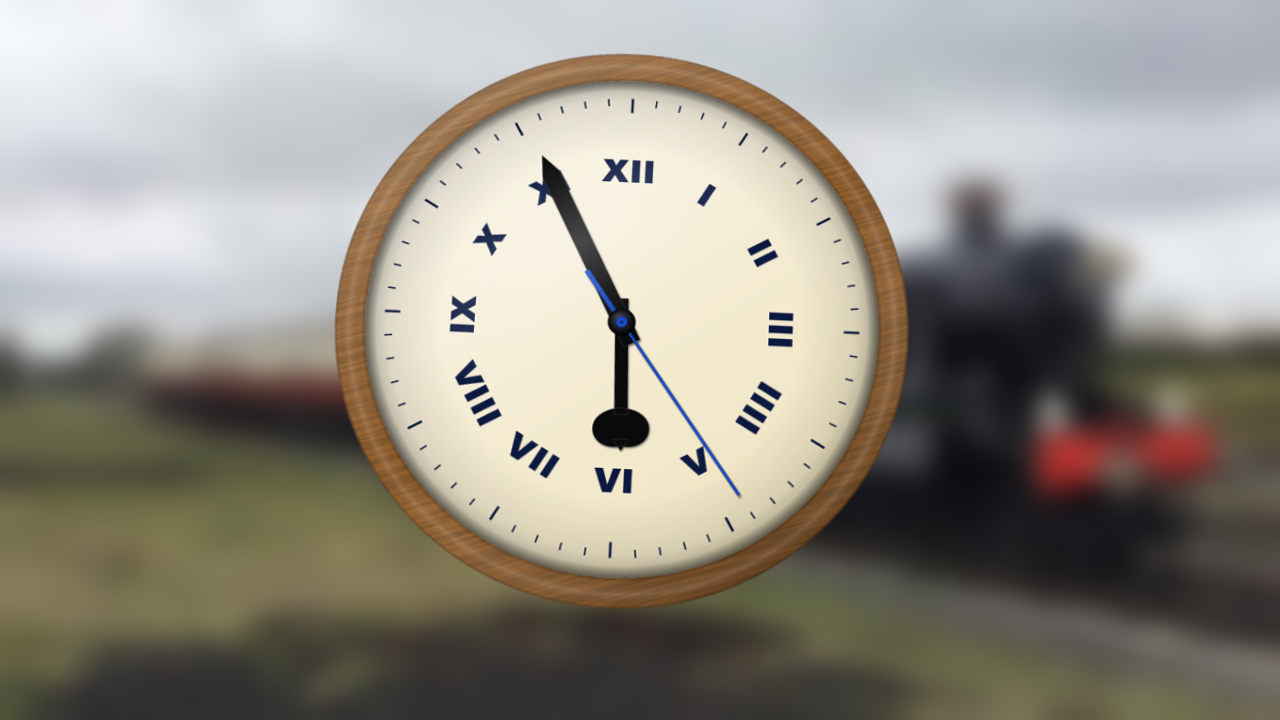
5:55:24
